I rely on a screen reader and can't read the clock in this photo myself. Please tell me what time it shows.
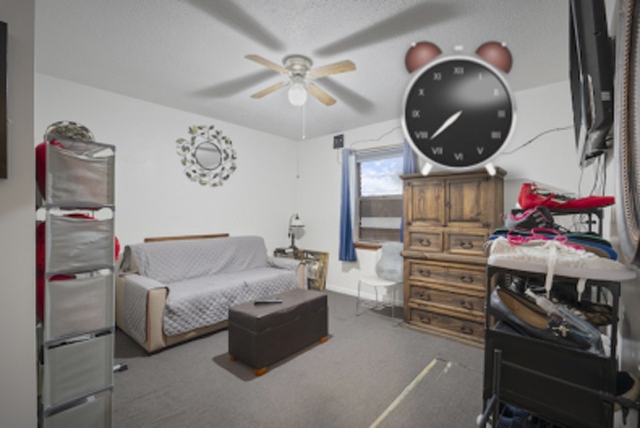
7:38
